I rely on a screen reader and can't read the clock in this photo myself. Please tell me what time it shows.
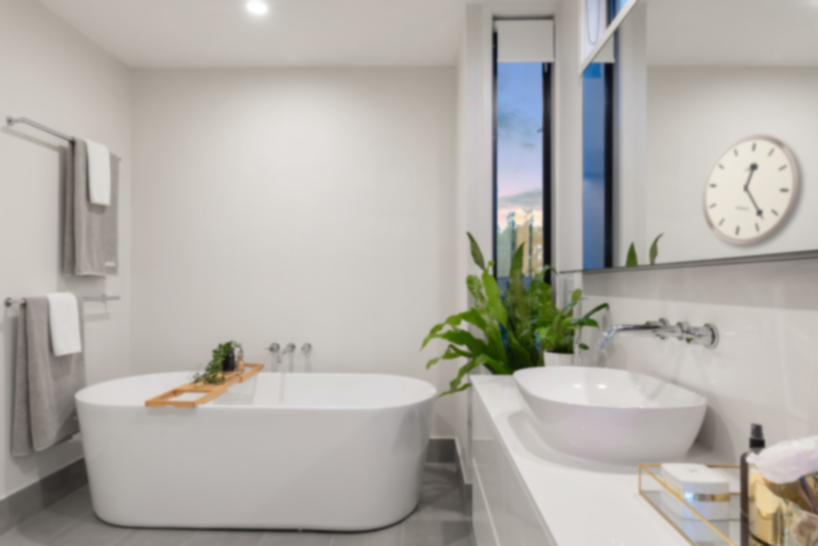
12:23
